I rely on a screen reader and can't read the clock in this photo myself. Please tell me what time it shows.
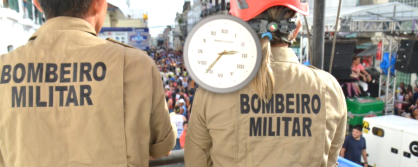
2:36
